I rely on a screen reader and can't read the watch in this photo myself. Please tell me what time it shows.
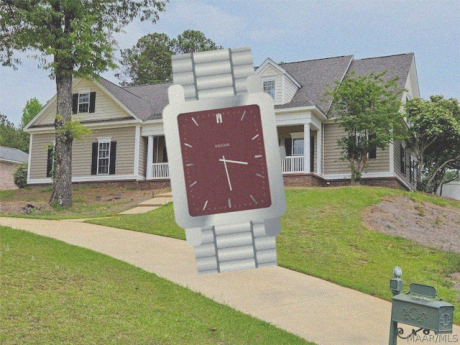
3:29
